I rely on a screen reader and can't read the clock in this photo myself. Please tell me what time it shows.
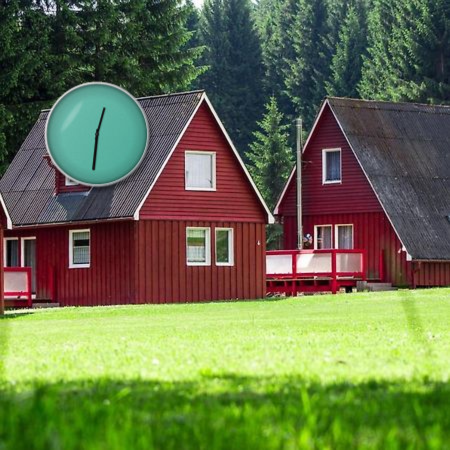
12:31
